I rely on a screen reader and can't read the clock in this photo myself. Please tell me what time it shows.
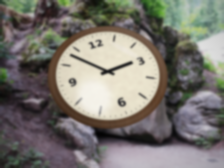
2:53
